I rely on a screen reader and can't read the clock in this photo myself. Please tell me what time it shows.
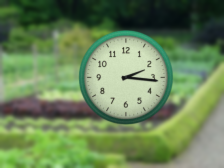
2:16
